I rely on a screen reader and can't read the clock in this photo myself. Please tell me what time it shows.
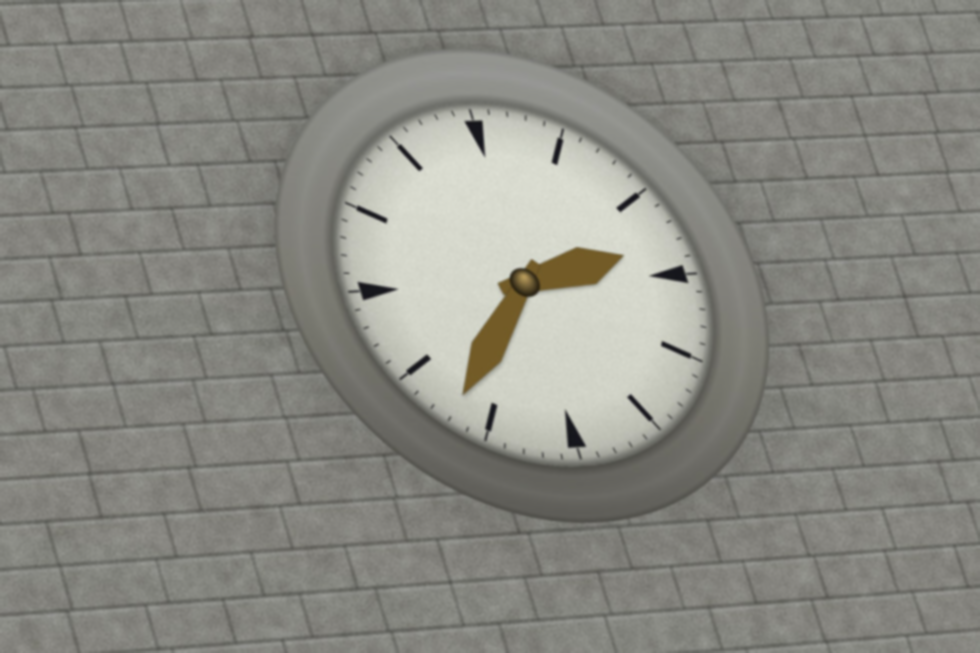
2:37
